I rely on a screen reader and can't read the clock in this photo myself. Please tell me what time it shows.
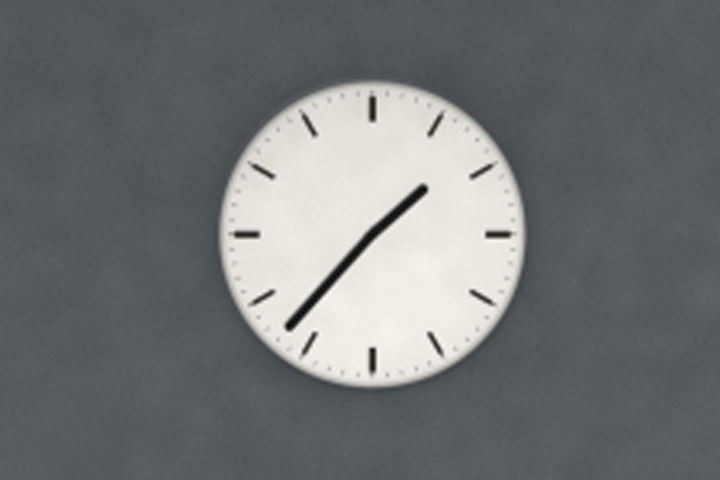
1:37
